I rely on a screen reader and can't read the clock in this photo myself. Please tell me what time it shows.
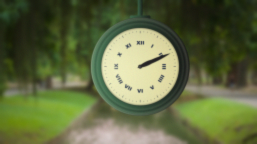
2:11
